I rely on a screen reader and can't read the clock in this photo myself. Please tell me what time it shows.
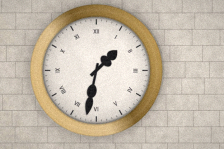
1:32
